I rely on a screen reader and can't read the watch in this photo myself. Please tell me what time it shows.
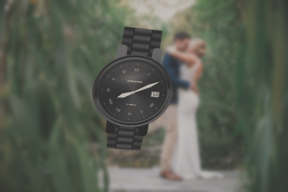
8:10
